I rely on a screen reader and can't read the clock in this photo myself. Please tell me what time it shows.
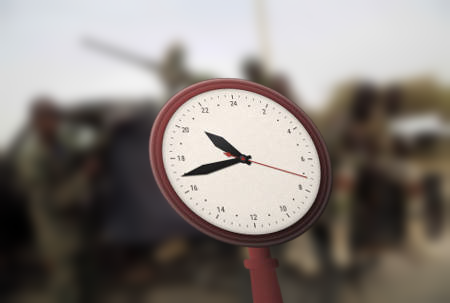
20:42:18
